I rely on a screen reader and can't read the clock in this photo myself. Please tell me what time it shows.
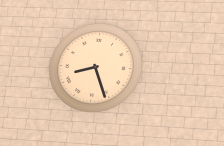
8:26
